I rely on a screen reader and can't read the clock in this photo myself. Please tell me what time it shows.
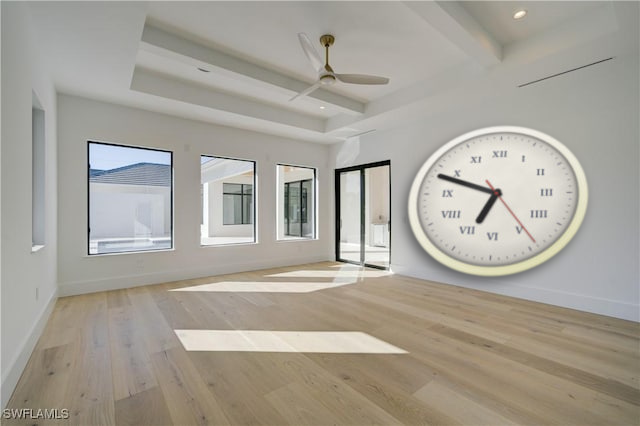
6:48:24
